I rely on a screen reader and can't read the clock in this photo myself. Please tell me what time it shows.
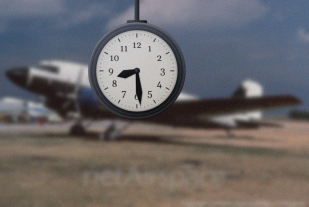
8:29
